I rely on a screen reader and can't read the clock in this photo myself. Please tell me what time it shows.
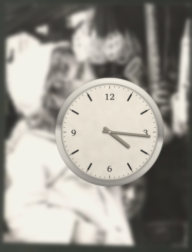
4:16
